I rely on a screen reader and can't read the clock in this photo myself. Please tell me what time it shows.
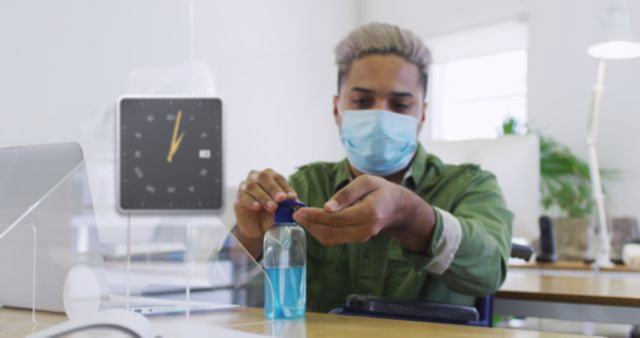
1:02
